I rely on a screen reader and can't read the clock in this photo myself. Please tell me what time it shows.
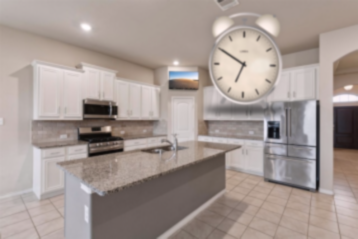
6:50
